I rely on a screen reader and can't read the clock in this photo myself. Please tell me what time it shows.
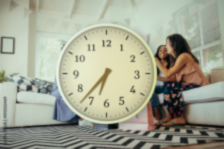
6:37
